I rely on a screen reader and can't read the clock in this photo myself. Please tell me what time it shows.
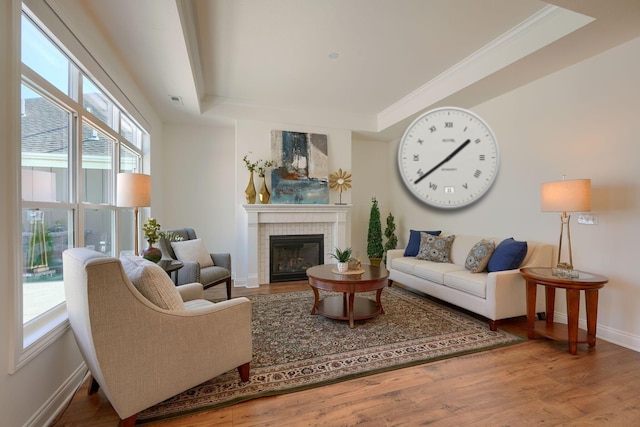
1:39
